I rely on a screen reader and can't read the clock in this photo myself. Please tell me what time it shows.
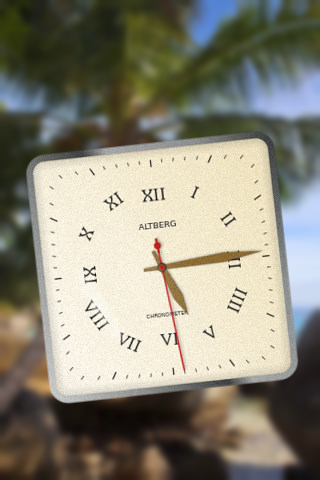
5:14:29
